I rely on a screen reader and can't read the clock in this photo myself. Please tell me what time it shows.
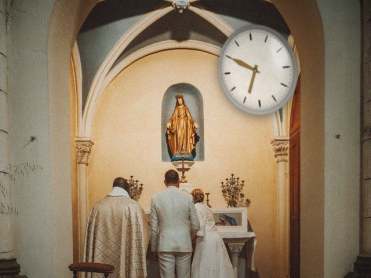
6:50
